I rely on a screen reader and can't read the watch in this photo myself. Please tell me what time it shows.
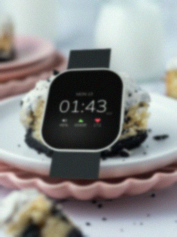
1:43
